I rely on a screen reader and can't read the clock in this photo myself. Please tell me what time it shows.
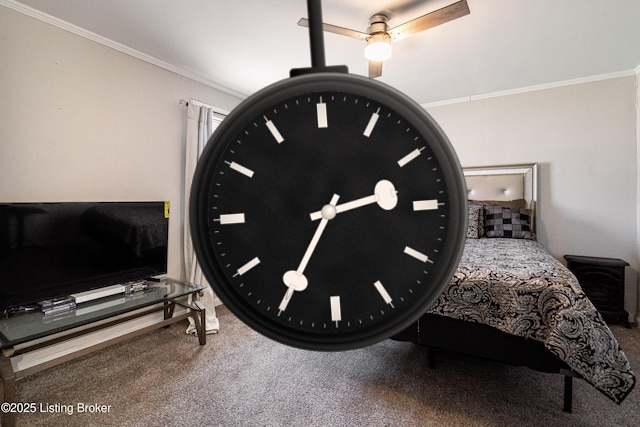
2:35
